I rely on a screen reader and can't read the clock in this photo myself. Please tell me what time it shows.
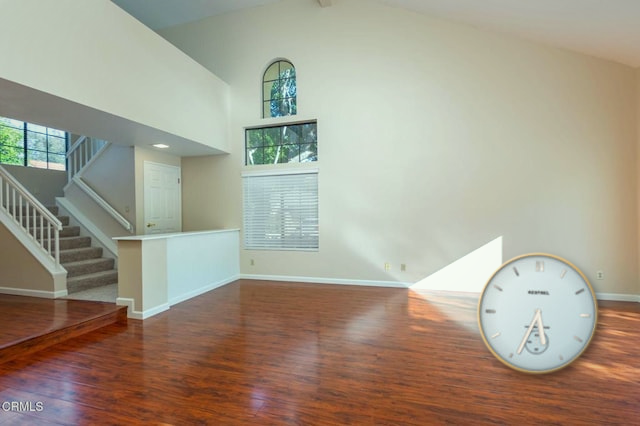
5:34
